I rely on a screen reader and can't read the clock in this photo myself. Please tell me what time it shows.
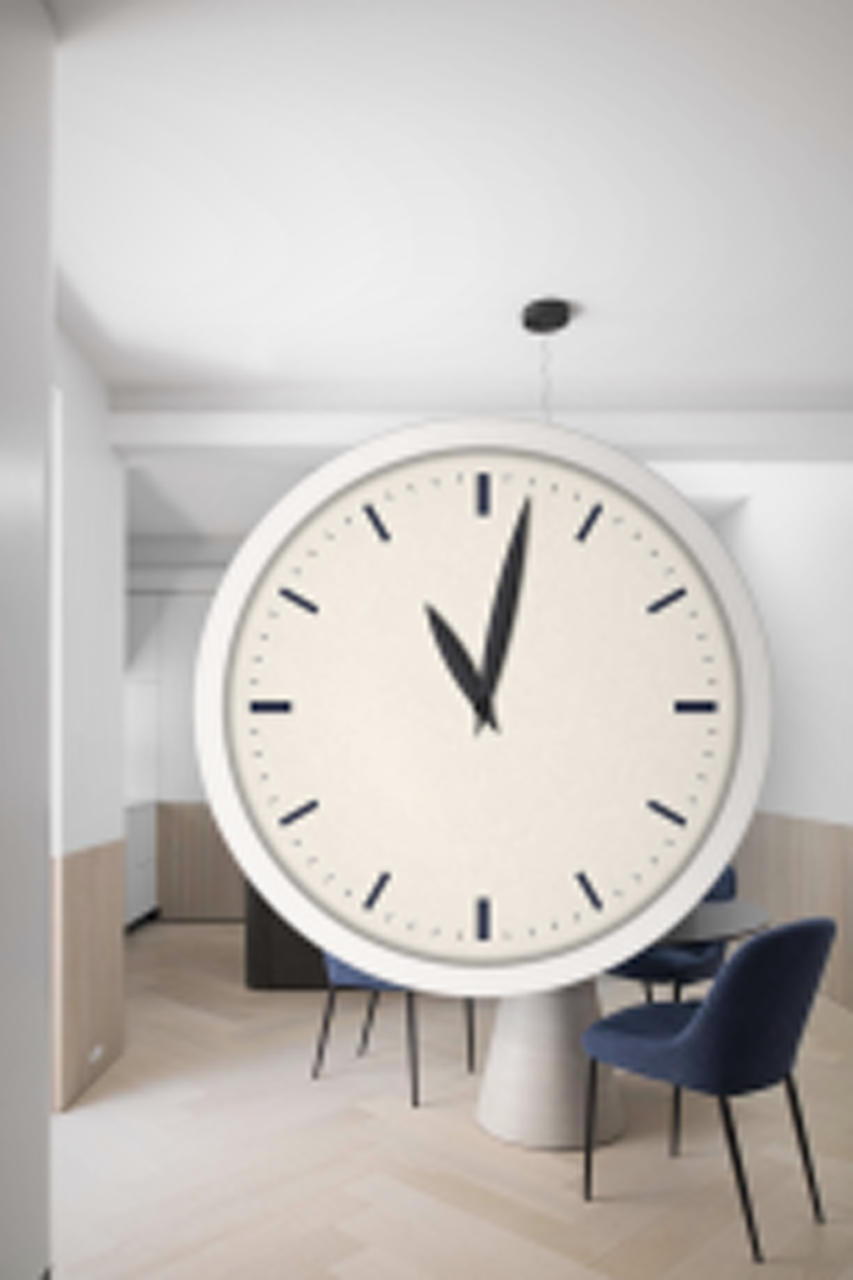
11:02
